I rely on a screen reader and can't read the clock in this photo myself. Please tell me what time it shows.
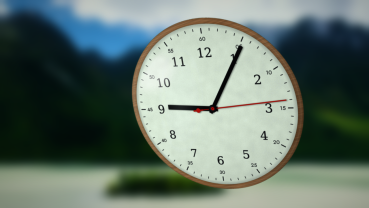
9:05:14
